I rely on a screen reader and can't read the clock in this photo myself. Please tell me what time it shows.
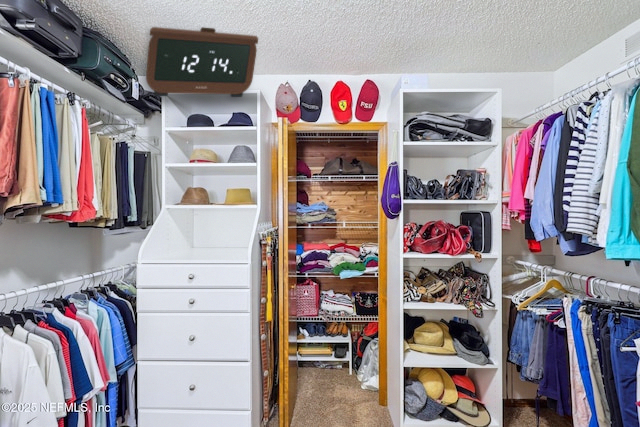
12:14
